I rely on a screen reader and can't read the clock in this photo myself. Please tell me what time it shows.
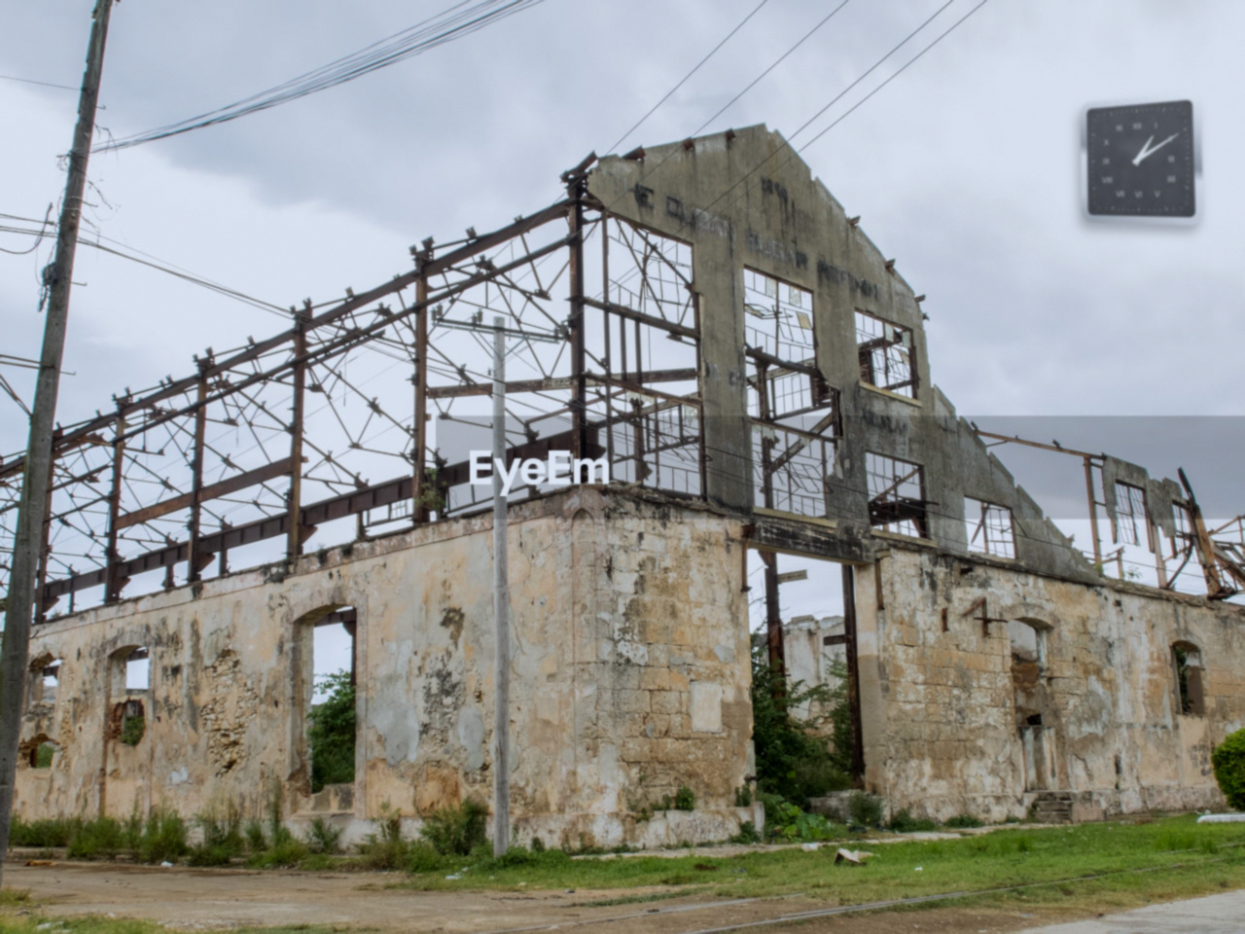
1:10
